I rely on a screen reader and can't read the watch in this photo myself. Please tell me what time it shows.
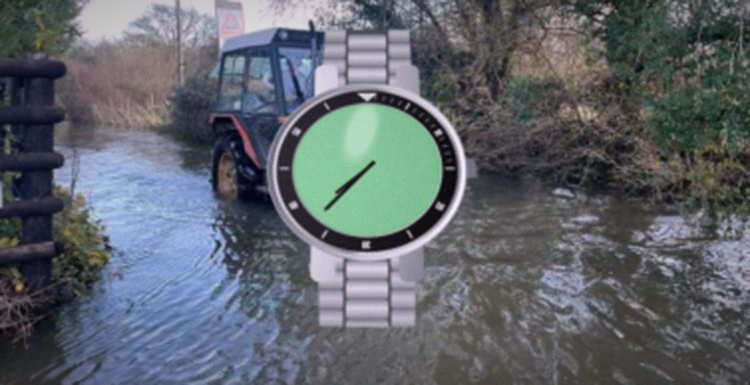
7:37
